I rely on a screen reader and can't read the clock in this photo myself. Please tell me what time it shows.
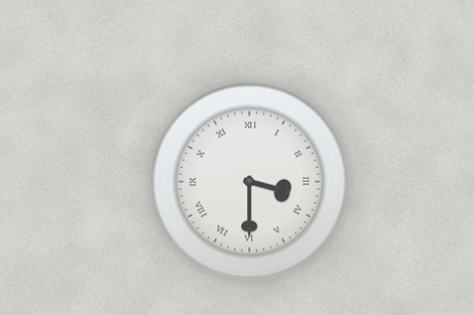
3:30
